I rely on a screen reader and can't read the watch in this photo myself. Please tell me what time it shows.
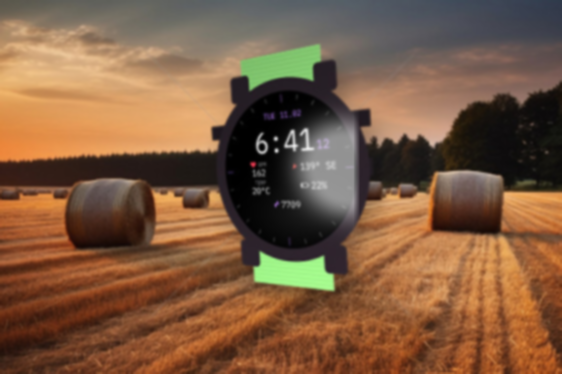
6:41
